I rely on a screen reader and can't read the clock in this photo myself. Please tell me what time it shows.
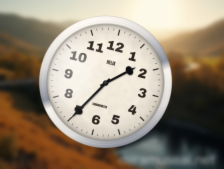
1:35
